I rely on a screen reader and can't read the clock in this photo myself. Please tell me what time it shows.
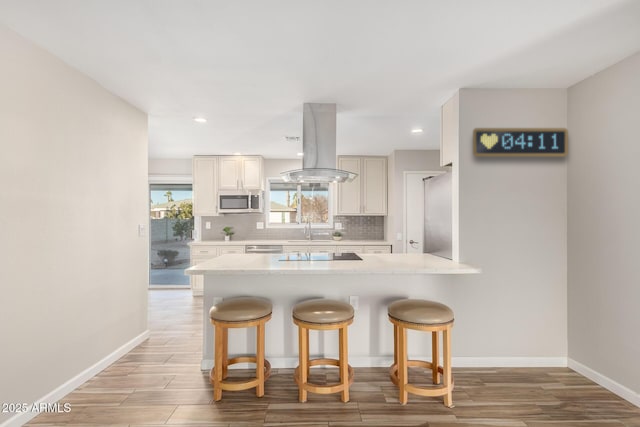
4:11
